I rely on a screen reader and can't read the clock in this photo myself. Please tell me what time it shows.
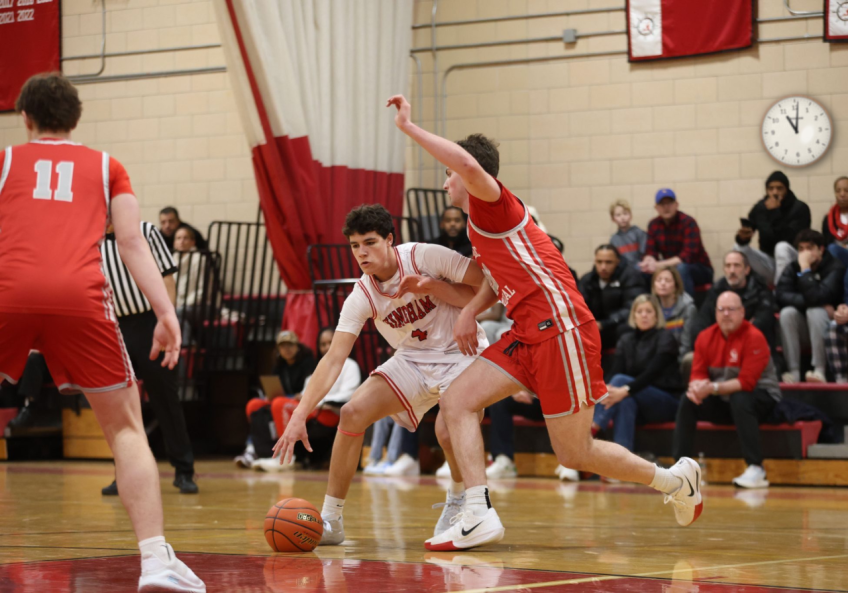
11:01
